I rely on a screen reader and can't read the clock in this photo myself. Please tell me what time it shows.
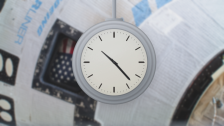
10:23
